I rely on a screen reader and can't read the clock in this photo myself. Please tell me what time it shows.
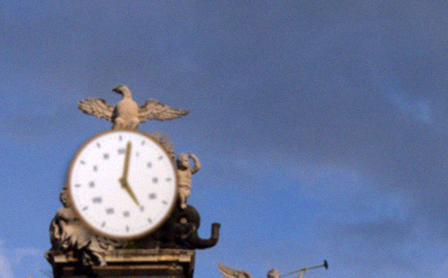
5:02
